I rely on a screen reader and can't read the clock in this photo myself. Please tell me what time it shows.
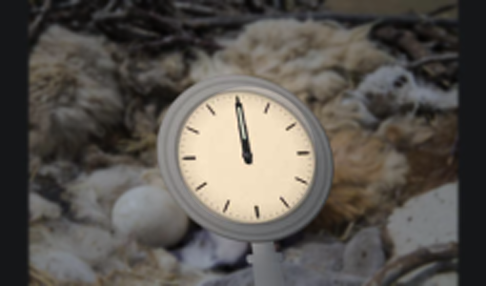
12:00
